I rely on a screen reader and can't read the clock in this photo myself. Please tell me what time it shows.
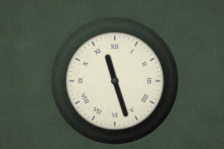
11:27
